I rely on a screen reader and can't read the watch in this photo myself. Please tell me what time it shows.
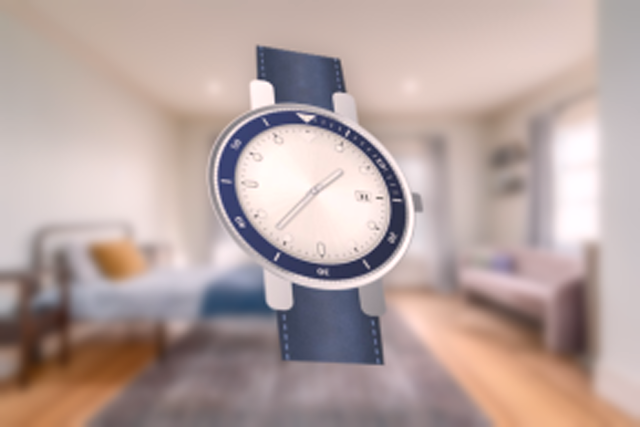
1:37
